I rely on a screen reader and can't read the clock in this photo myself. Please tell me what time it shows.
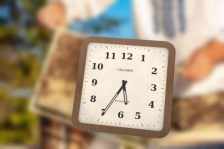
5:35
